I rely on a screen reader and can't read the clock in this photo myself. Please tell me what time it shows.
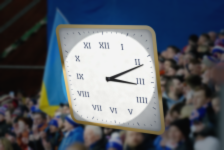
3:11
